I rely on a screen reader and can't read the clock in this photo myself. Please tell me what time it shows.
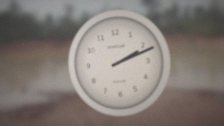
2:12
